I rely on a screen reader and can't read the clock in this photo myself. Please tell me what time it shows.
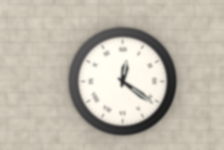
12:21
